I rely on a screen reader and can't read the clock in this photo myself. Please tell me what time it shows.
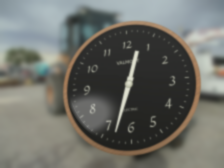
12:33
